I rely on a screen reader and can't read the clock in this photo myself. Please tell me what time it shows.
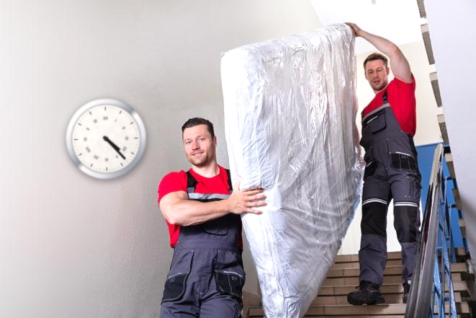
4:23
